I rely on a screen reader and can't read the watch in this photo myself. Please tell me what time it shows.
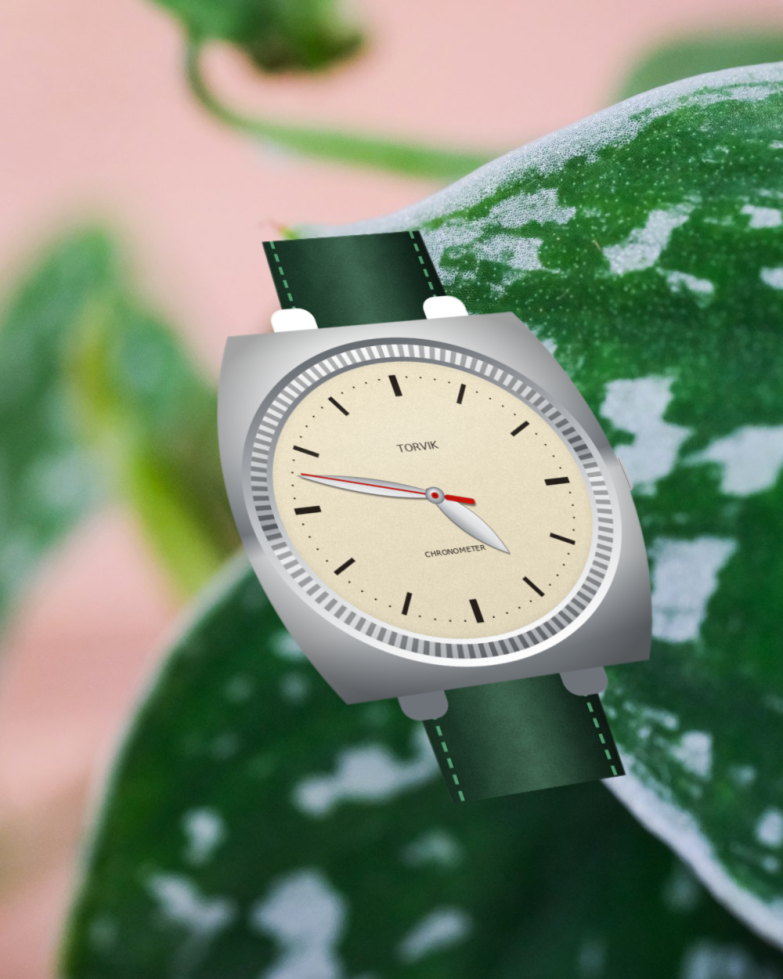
4:47:48
